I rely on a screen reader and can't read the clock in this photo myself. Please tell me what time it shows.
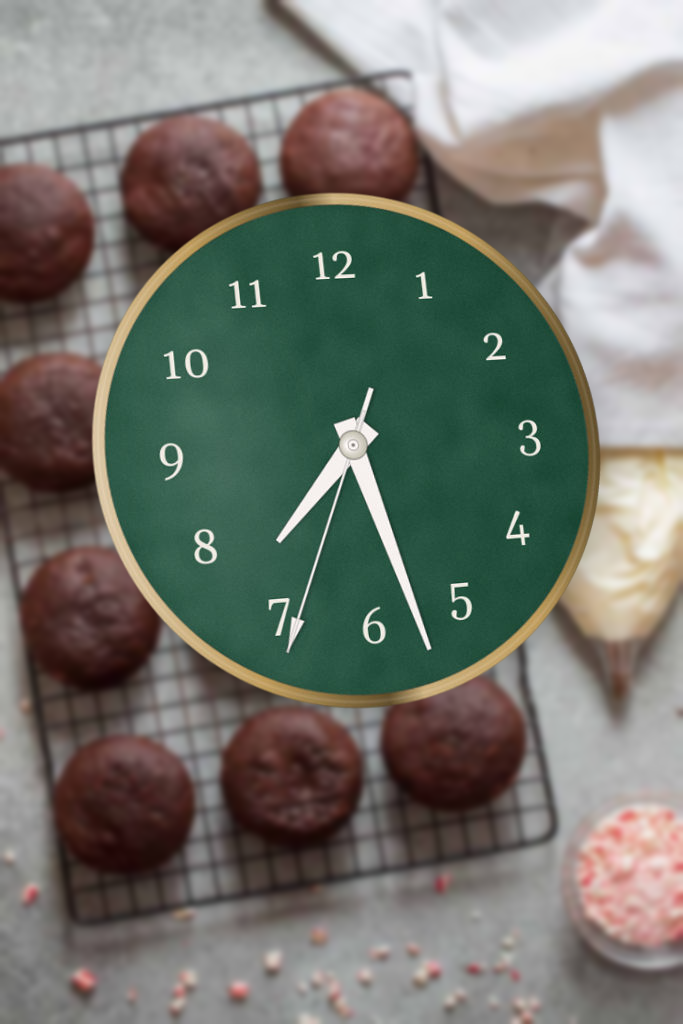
7:27:34
